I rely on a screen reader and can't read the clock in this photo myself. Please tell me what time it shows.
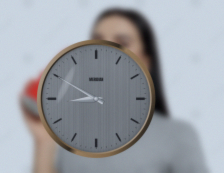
8:50
